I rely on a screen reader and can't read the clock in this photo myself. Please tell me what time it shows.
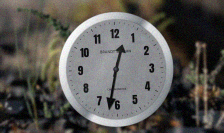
12:32
